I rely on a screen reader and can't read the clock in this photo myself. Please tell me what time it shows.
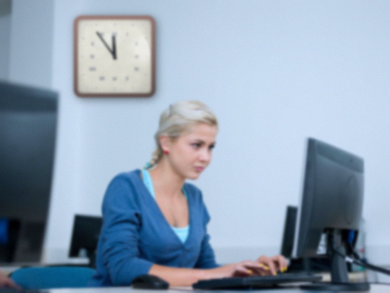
11:54
